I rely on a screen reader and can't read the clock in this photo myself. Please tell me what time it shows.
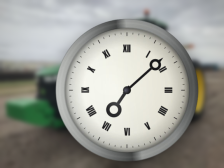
7:08
